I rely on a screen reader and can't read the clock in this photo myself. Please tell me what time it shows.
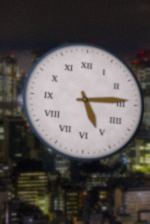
5:14
